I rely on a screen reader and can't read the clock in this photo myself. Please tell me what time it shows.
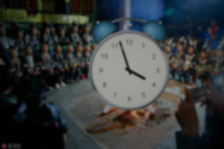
3:57
